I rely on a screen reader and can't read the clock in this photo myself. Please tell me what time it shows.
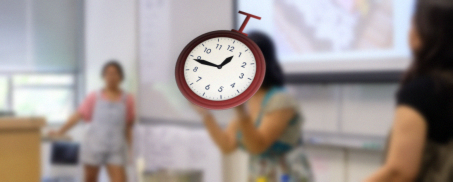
12:44
